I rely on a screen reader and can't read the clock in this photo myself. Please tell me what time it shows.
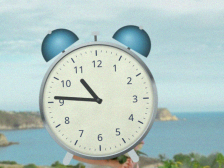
10:46
